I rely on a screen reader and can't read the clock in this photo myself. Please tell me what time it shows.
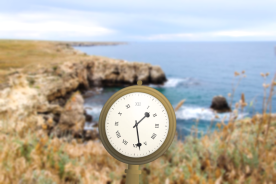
1:28
